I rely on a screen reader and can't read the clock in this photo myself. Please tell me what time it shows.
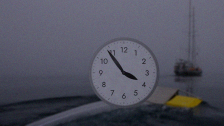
3:54
